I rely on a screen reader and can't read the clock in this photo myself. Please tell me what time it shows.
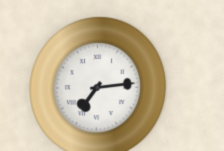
7:14
